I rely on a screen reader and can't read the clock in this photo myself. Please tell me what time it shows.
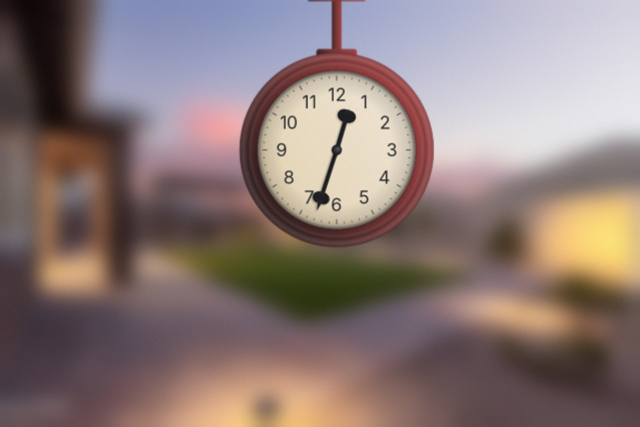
12:33
